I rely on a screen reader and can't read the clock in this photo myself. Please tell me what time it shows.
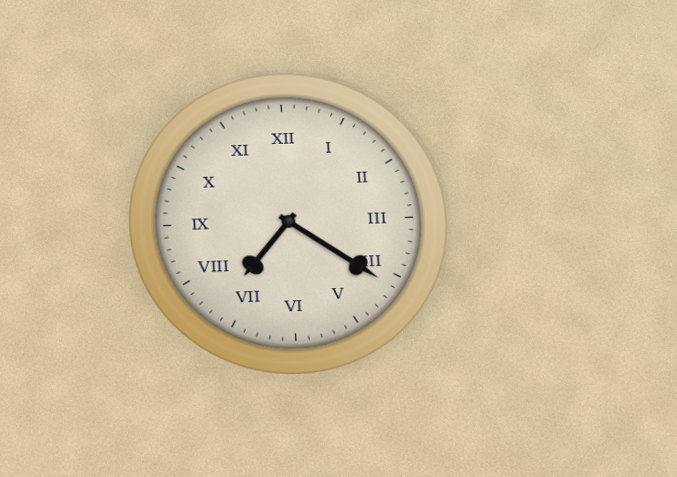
7:21
